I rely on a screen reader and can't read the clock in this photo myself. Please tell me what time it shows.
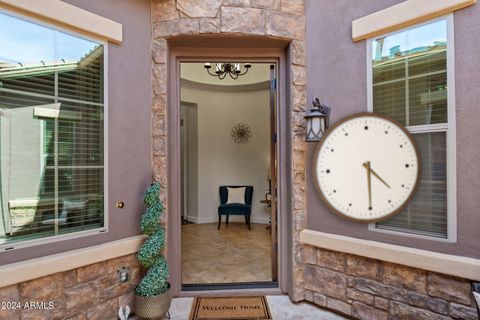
4:30
